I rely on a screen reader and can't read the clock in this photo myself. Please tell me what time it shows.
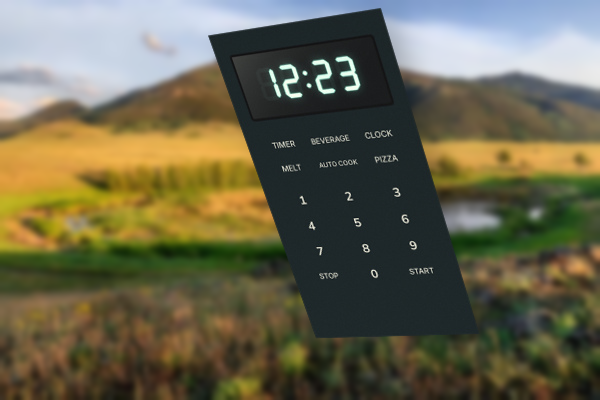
12:23
